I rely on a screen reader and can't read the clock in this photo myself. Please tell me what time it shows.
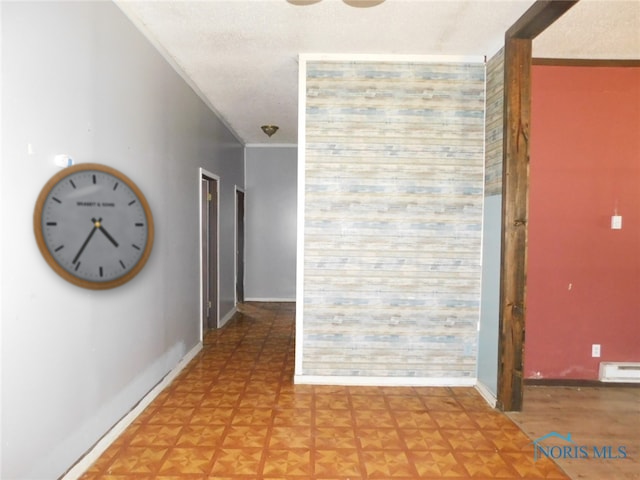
4:36
